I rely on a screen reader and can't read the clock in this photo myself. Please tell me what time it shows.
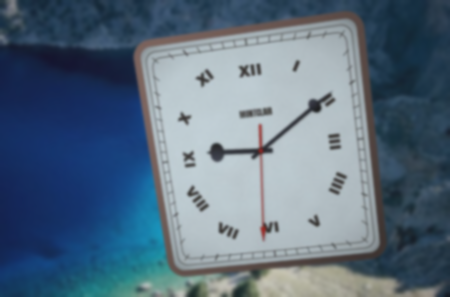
9:09:31
